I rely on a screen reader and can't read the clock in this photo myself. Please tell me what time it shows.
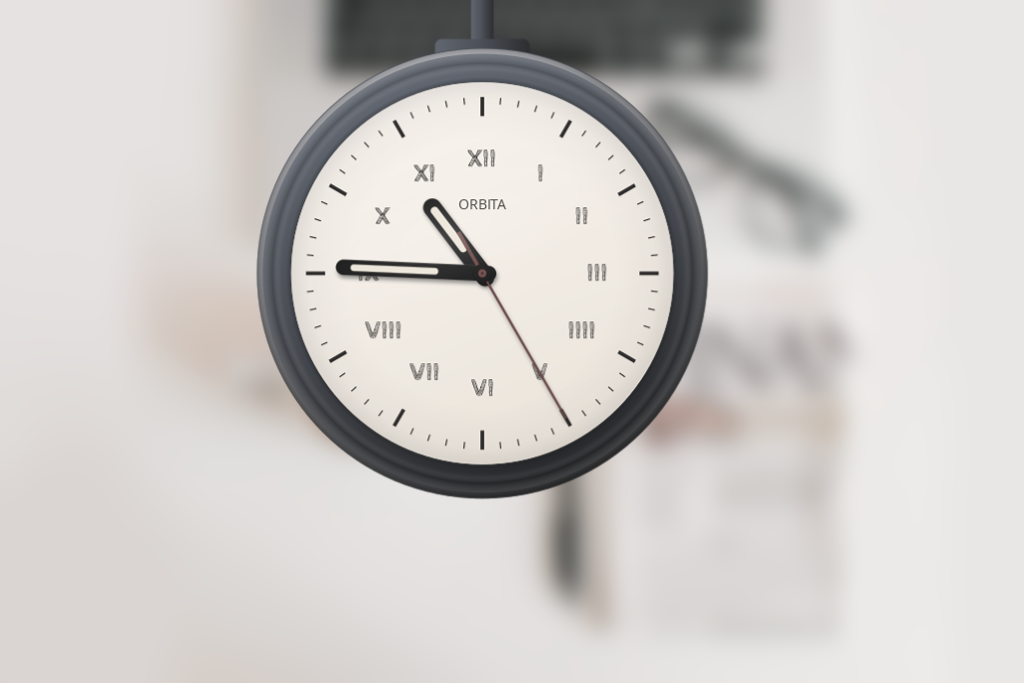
10:45:25
